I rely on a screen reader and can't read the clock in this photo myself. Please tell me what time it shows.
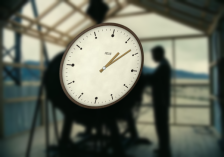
1:08
